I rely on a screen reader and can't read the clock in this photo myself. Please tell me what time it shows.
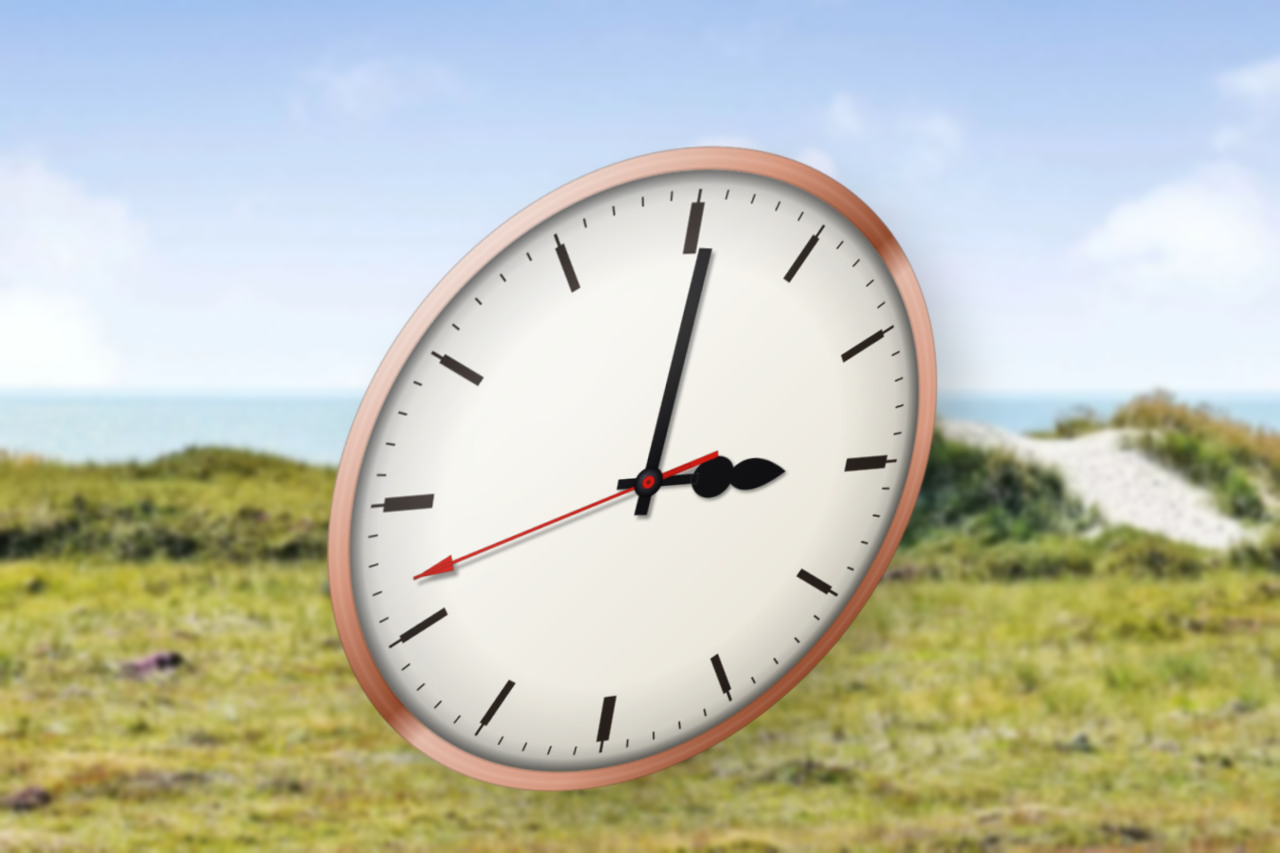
3:00:42
